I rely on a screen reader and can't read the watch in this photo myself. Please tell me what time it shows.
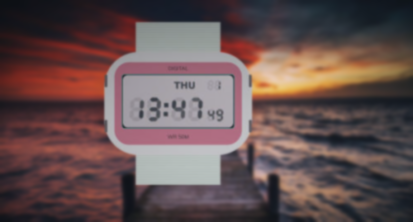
13:47:49
